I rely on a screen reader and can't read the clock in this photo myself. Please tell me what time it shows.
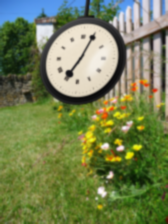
7:04
